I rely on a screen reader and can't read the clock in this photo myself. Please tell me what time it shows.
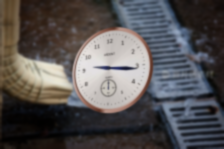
9:16
